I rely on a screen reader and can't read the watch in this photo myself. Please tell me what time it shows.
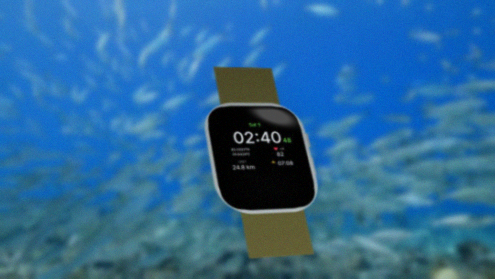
2:40
